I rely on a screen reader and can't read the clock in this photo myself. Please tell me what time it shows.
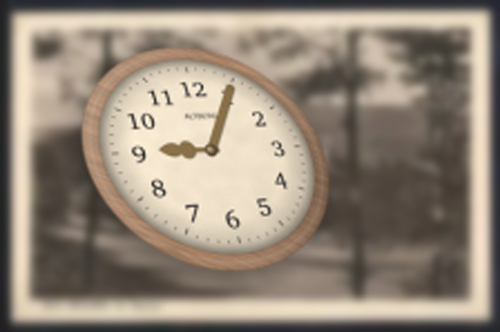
9:05
